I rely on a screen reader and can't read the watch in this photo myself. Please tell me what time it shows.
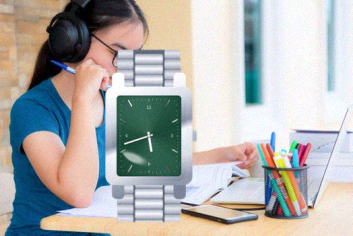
5:42
